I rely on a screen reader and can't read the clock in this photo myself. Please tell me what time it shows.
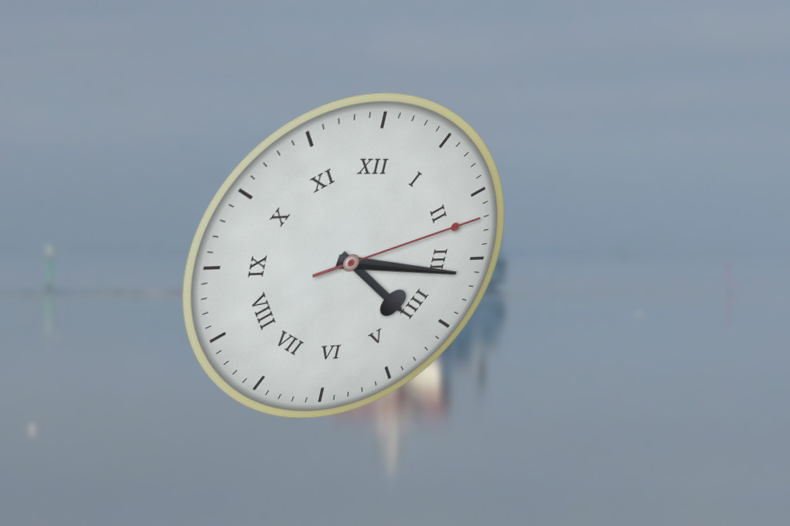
4:16:12
